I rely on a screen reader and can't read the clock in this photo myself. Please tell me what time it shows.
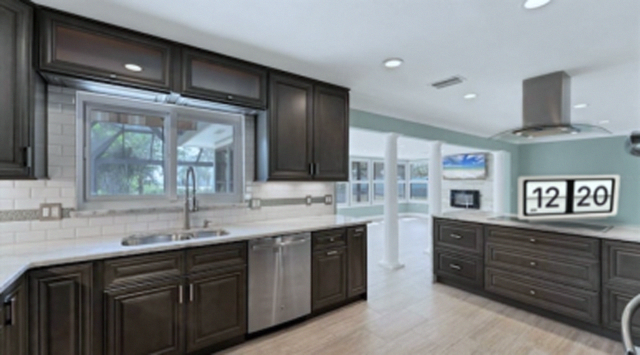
12:20
